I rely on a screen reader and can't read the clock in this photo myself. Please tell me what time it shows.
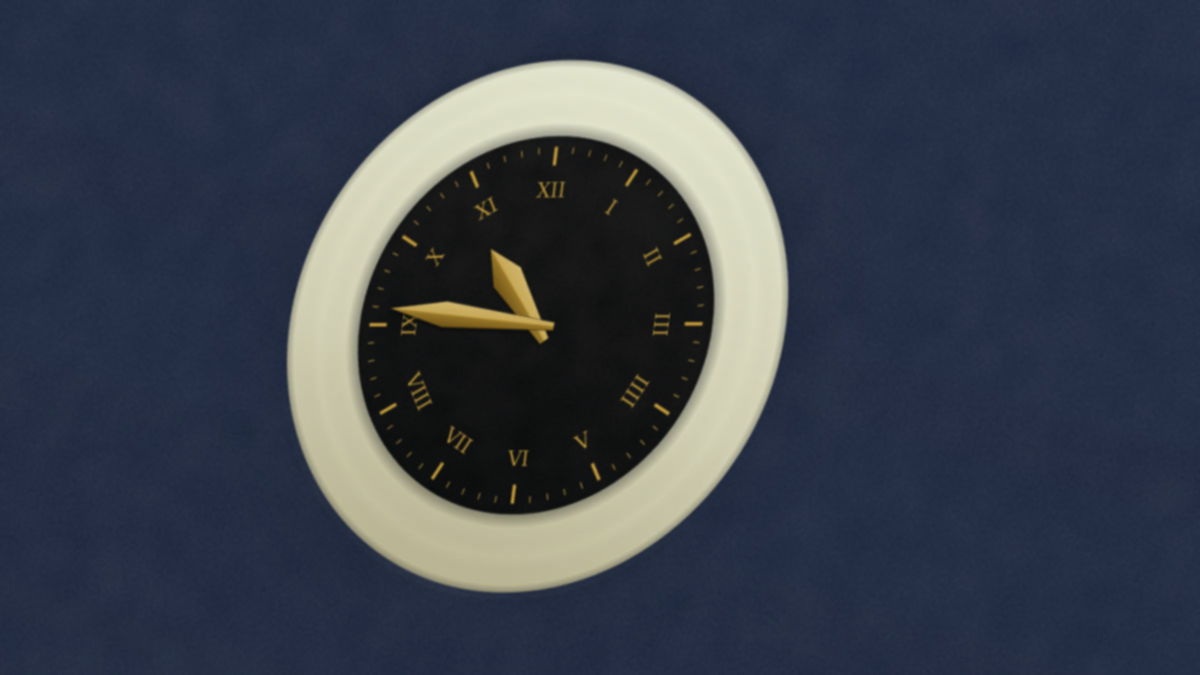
10:46
